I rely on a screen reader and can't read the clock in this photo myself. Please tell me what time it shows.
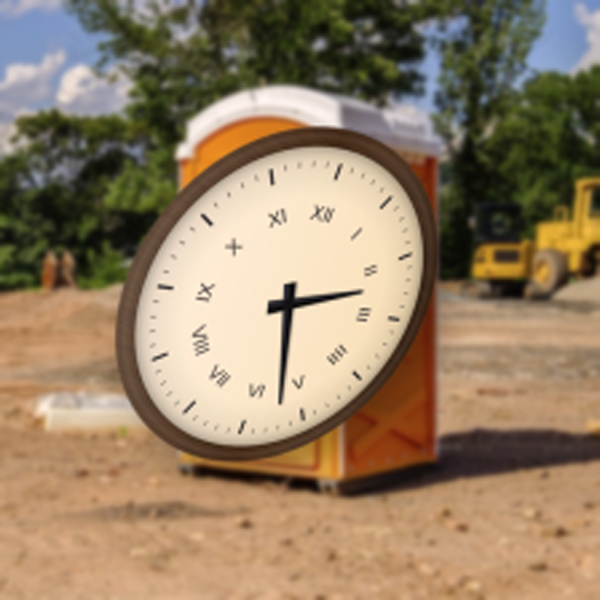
2:27
